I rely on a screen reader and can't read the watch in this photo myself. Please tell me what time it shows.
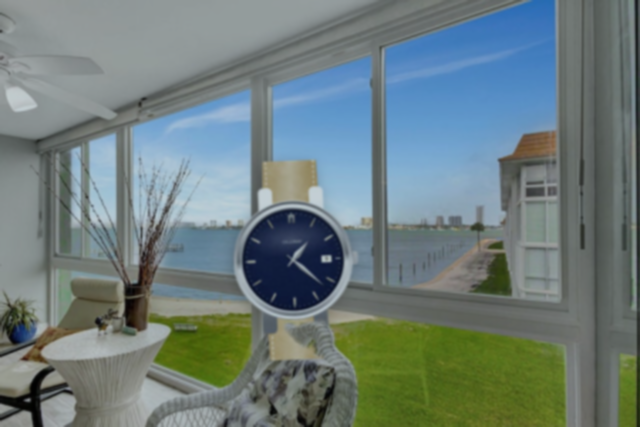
1:22
